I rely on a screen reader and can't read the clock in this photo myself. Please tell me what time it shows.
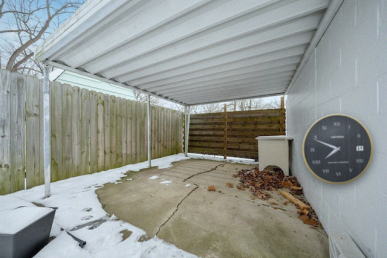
7:49
